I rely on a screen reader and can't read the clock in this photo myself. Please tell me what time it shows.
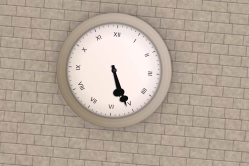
5:26
